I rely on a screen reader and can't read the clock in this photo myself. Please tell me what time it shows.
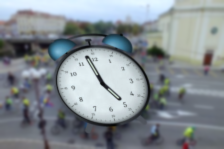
4:58
